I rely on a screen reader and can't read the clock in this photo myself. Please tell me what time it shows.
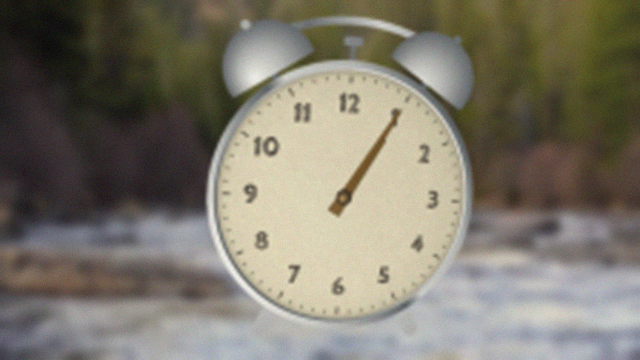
1:05
